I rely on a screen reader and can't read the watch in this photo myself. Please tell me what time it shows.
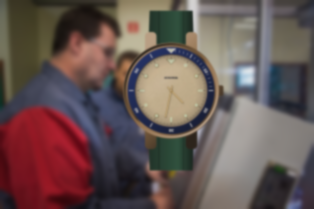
4:32
